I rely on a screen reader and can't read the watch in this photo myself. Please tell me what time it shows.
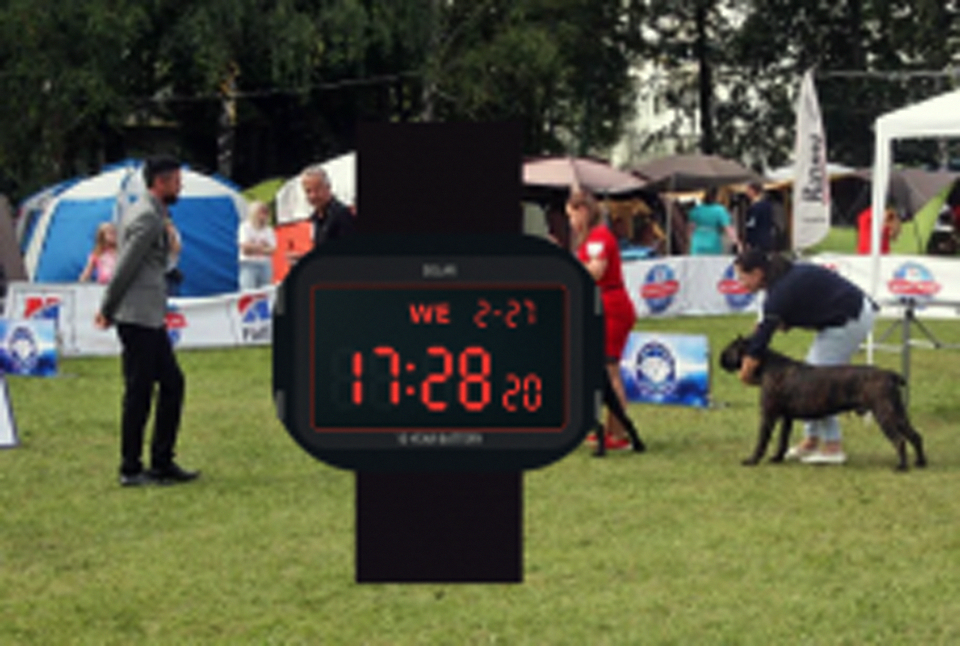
17:28:20
